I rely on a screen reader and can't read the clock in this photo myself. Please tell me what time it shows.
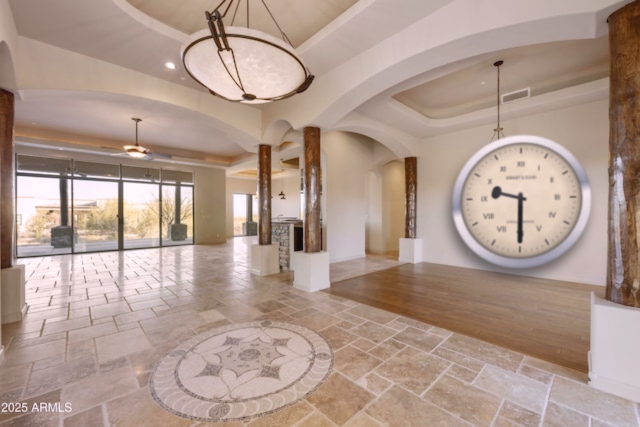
9:30
